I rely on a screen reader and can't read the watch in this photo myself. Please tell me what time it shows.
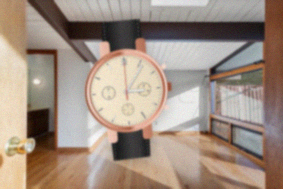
3:06
